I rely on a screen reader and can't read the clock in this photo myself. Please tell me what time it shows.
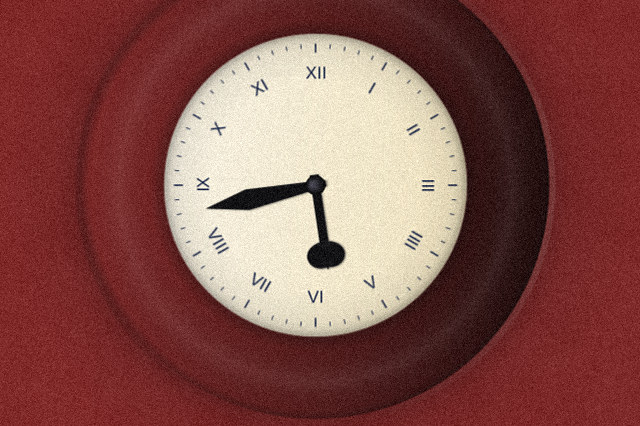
5:43
